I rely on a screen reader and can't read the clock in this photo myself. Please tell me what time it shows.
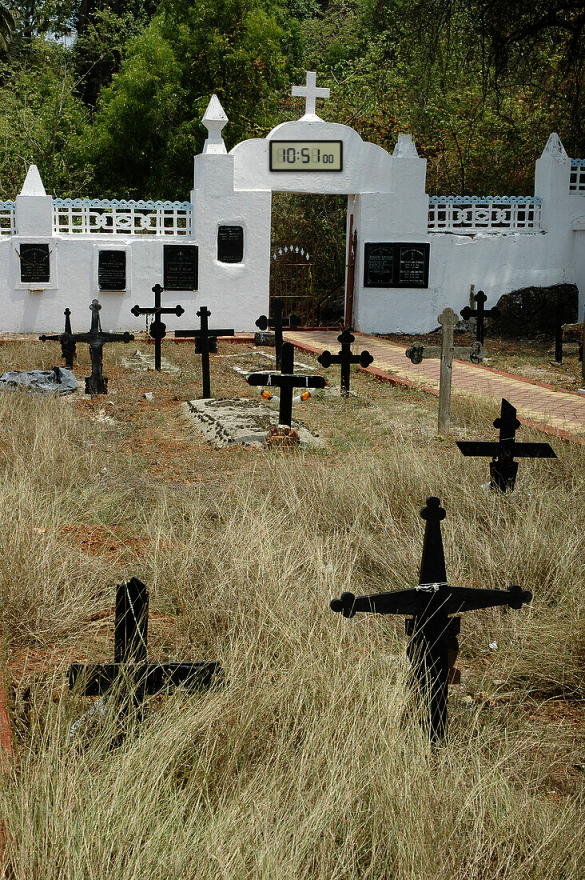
10:51:00
